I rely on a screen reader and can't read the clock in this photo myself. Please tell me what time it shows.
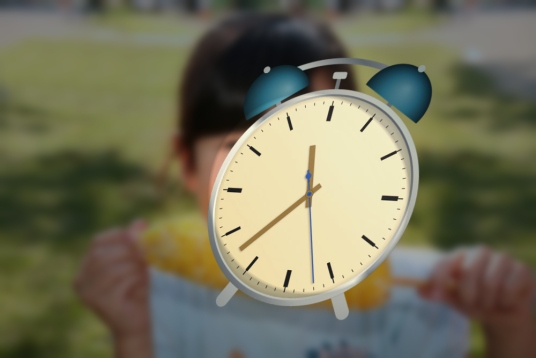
11:37:27
